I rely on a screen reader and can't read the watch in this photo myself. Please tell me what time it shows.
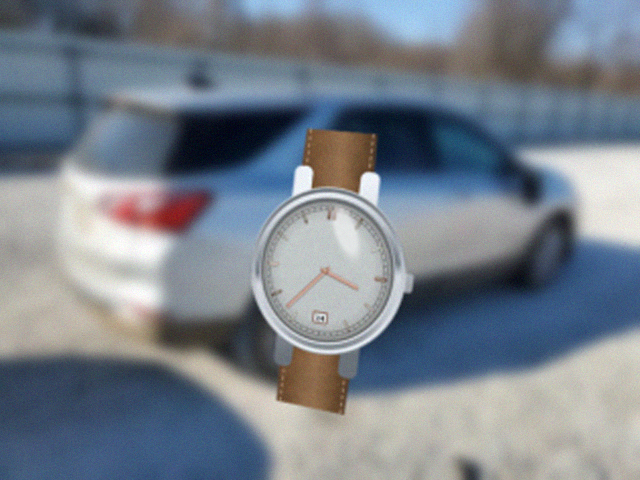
3:37
